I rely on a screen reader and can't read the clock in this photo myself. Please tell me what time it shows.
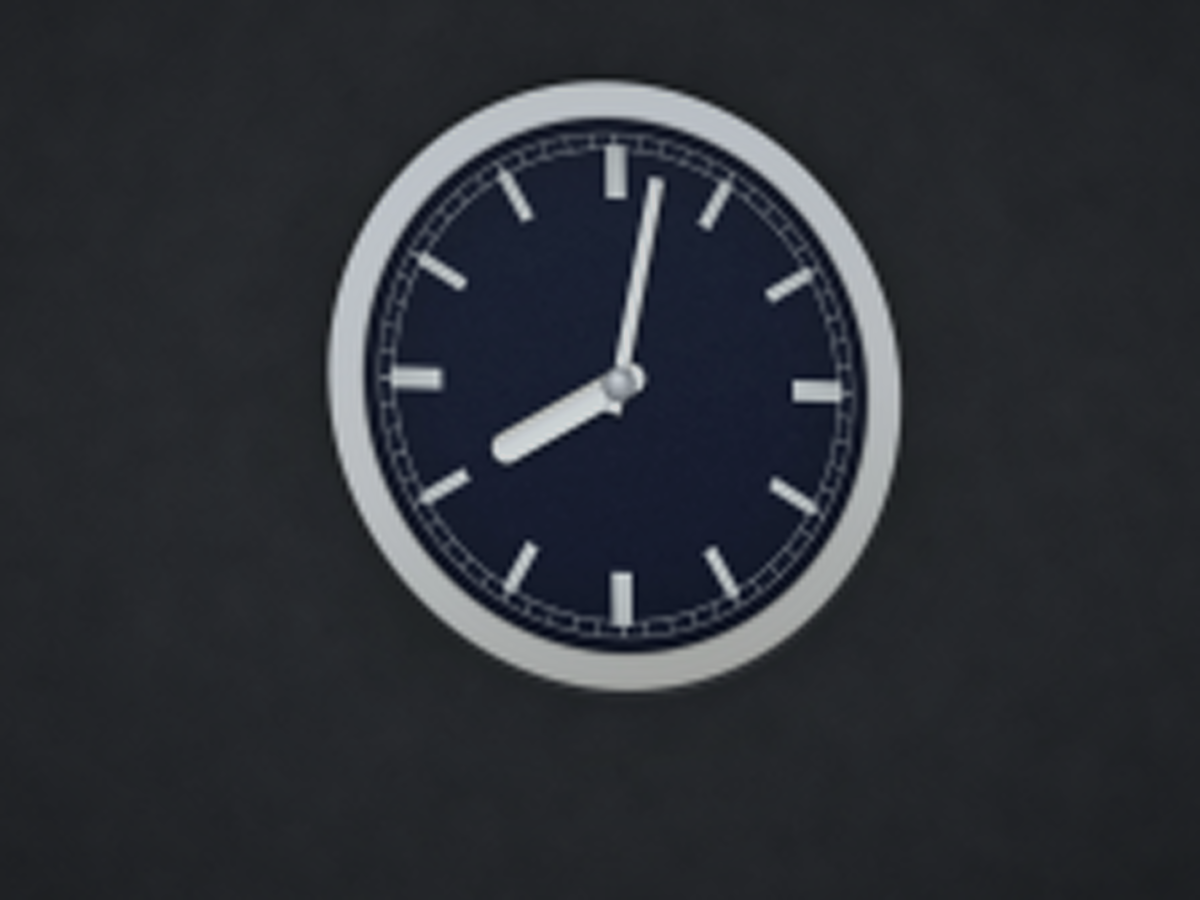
8:02
